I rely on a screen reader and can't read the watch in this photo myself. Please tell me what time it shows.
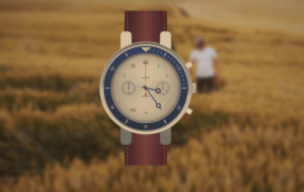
3:24
